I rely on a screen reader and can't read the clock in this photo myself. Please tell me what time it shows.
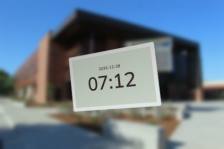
7:12
